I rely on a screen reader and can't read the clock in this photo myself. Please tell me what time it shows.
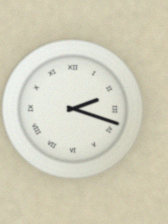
2:18
